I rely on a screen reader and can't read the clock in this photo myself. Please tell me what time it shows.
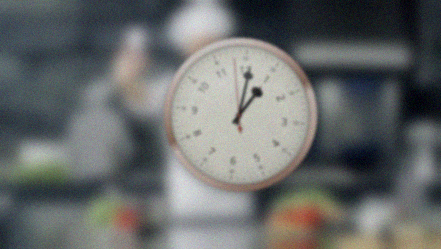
1:00:58
